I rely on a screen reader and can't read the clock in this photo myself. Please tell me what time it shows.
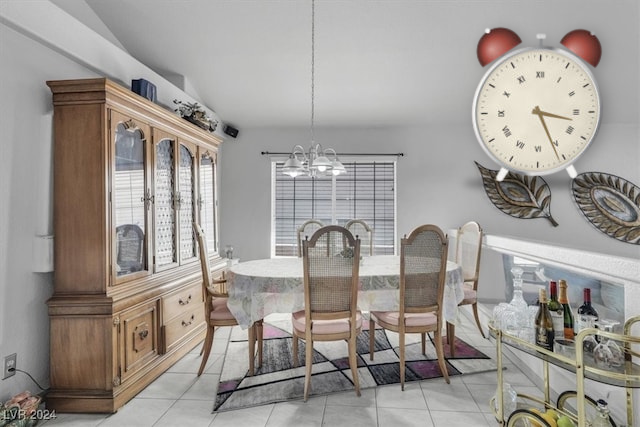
3:26
